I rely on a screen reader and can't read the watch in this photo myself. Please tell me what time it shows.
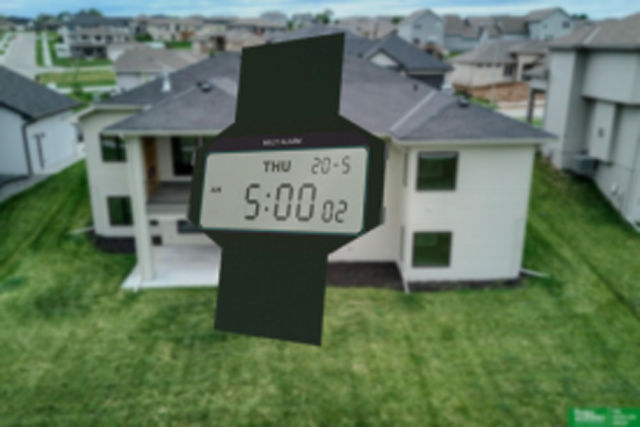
5:00:02
